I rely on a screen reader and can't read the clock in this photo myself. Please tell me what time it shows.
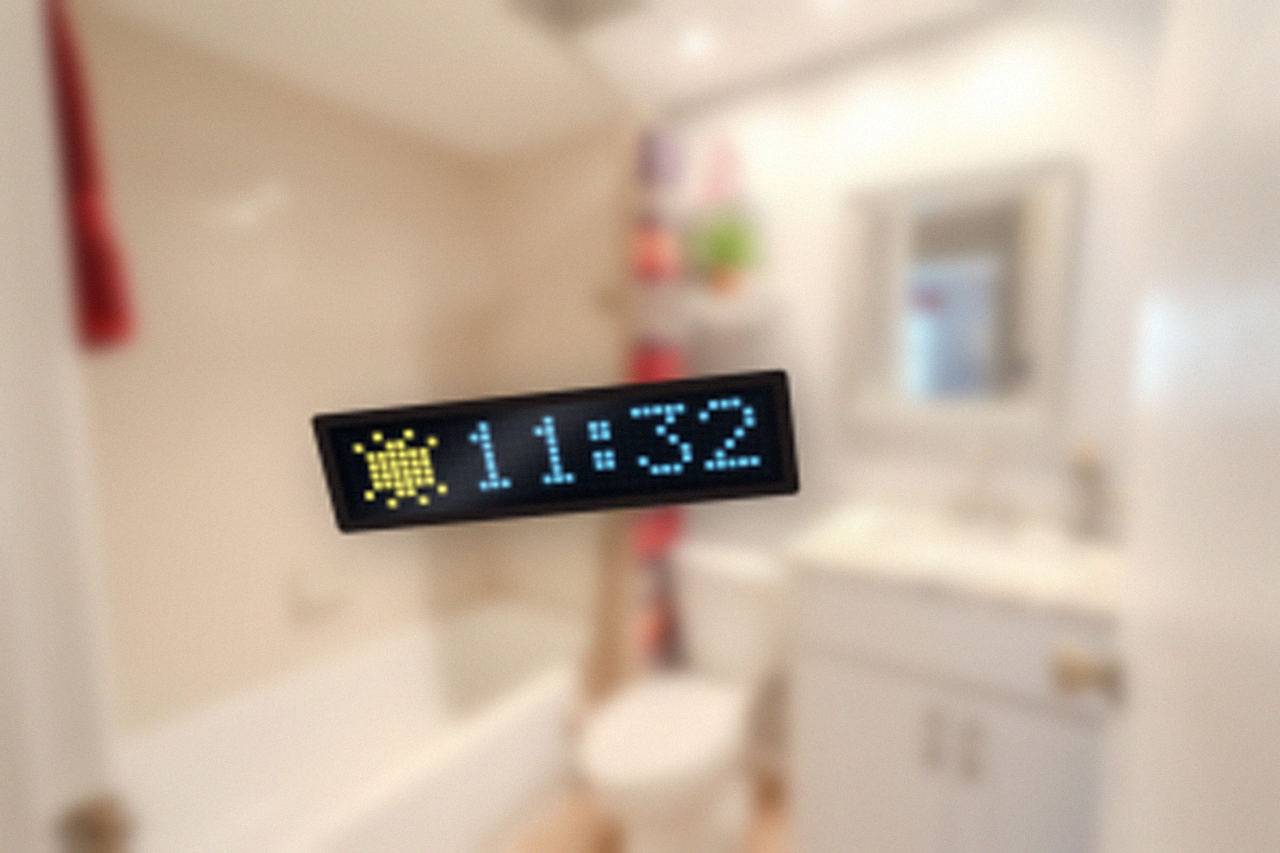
11:32
